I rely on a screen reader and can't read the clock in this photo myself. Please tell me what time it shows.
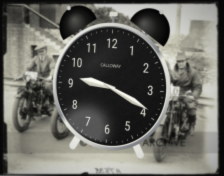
9:19
